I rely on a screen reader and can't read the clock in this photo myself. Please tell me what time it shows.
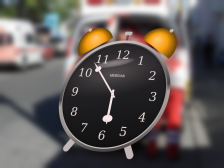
5:53
